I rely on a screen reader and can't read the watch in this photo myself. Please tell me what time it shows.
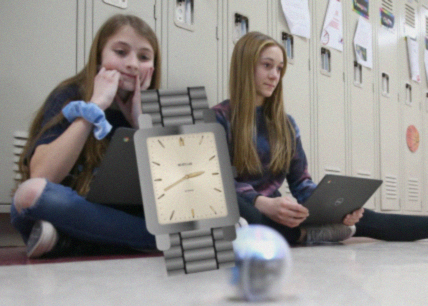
2:41
